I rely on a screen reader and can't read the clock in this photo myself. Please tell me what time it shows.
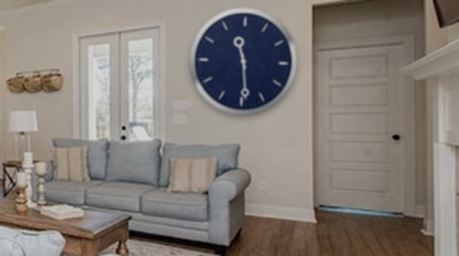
11:29
